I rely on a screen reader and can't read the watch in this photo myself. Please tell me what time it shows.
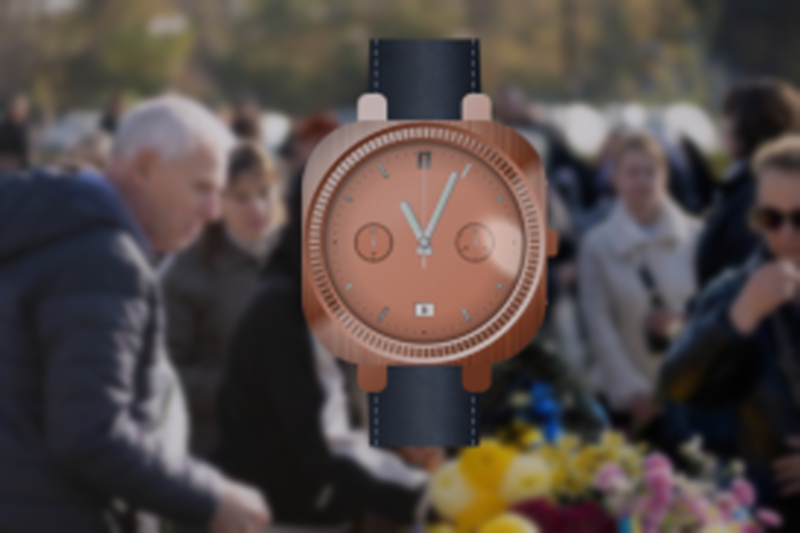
11:04
